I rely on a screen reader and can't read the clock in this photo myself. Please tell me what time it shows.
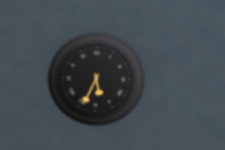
5:34
